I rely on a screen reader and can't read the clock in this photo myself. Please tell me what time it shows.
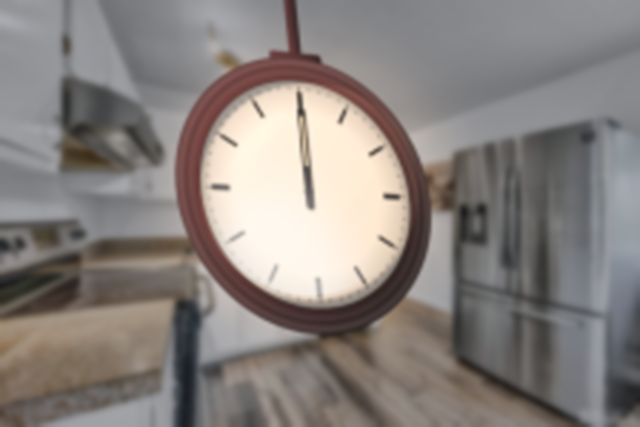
12:00
